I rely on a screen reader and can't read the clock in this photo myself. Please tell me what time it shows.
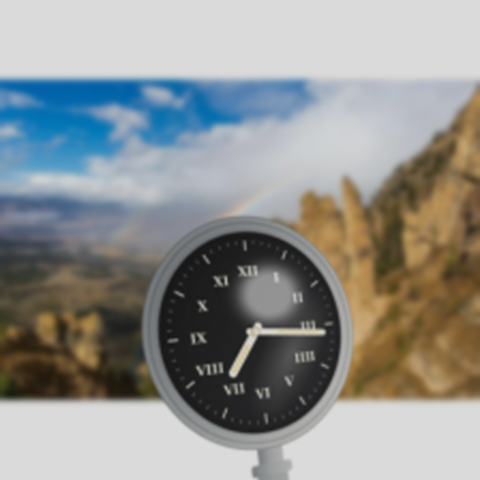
7:16
